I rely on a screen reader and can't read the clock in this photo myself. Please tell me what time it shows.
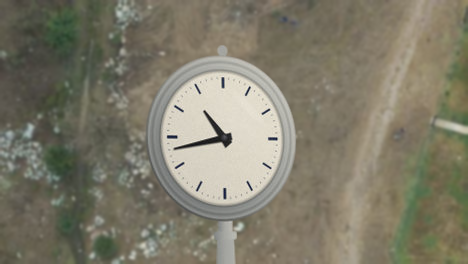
10:43
